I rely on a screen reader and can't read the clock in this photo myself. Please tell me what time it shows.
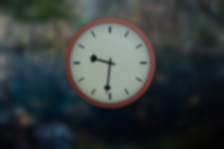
9:31
